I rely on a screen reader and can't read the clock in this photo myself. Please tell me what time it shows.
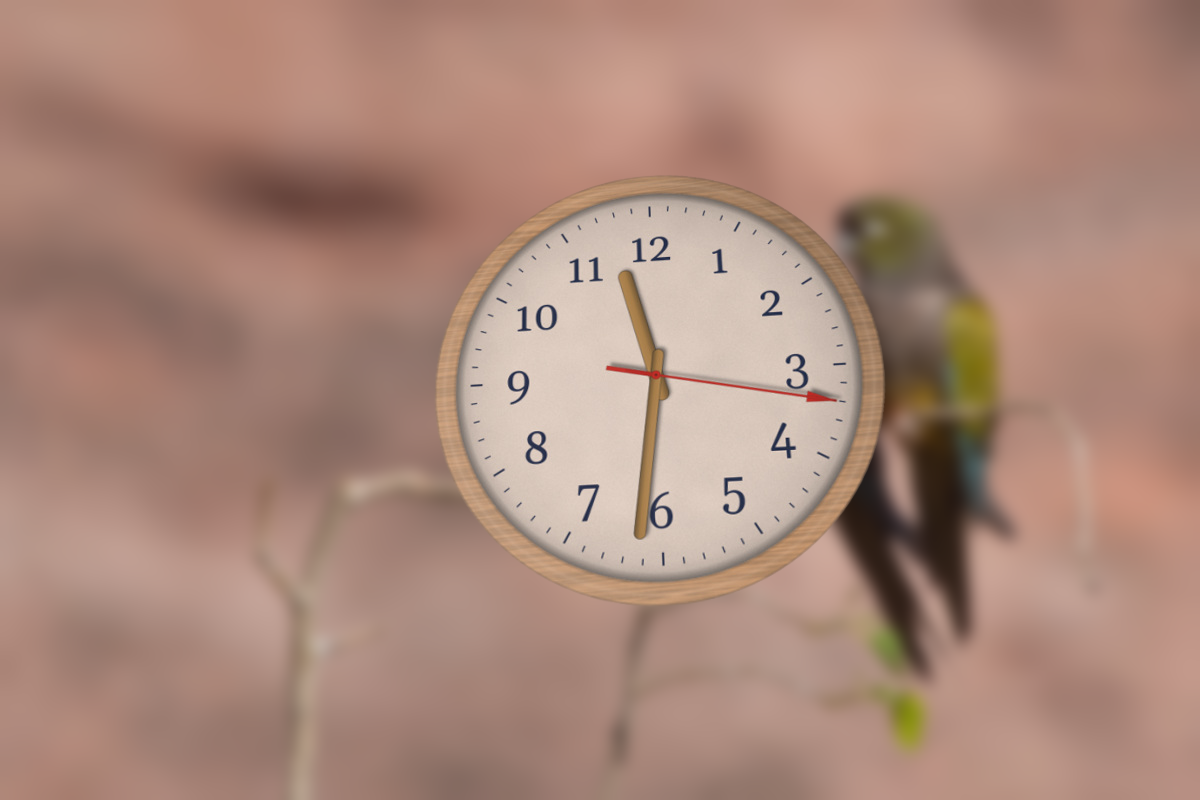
11:31:17
